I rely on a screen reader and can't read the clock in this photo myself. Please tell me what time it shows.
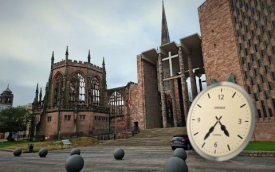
4:36
